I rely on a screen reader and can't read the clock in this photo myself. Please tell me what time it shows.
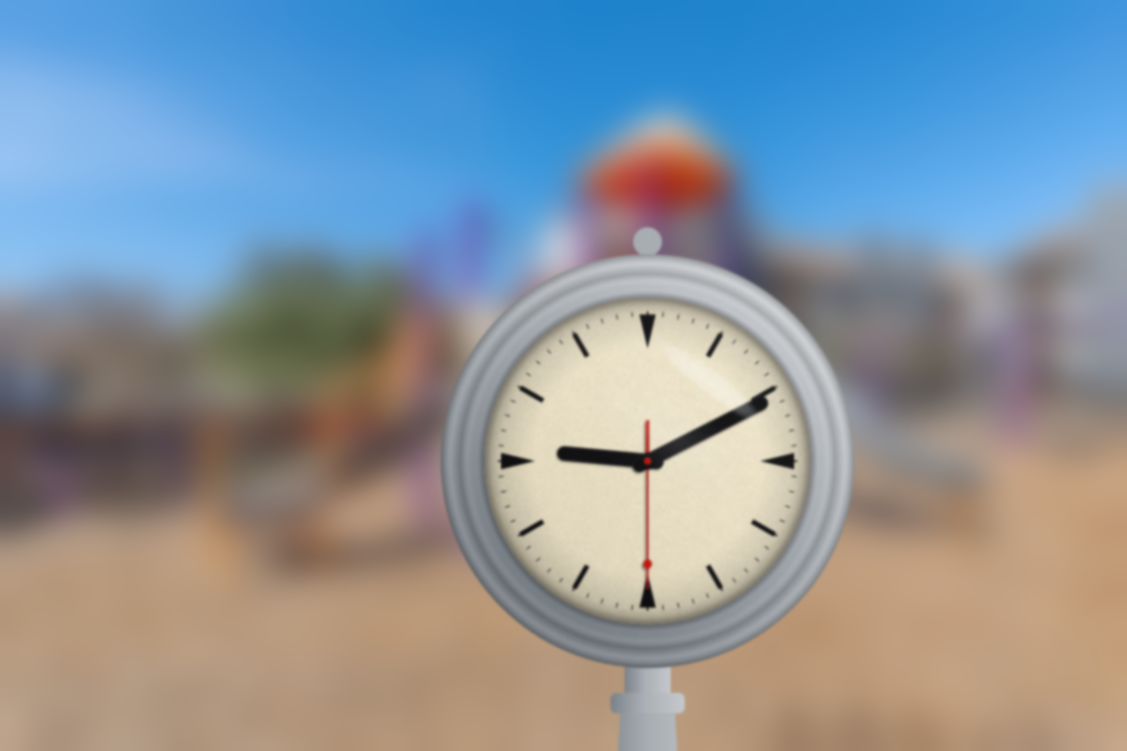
9:10:30
